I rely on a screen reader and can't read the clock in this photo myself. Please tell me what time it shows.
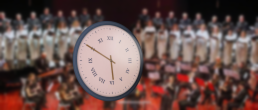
5:50
